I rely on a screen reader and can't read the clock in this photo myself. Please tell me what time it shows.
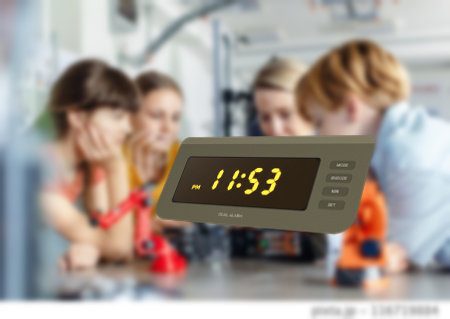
11:53
